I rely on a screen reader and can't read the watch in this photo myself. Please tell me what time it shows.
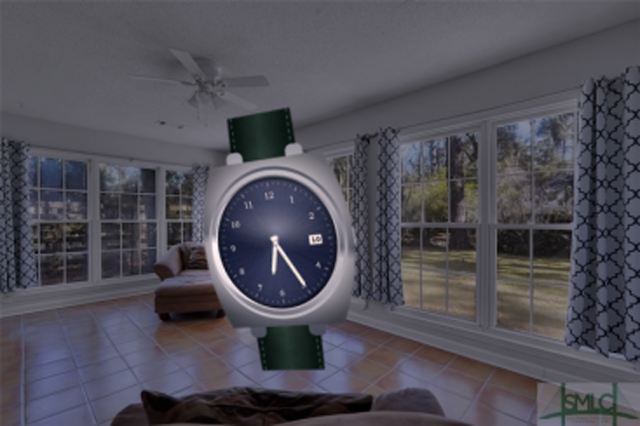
6:25
